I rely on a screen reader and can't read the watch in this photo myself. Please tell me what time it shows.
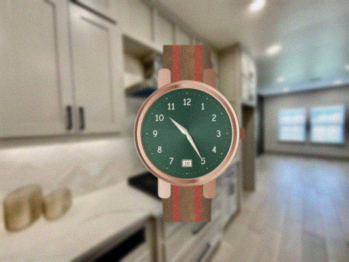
10:25
